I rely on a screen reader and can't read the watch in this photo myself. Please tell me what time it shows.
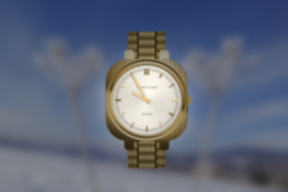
9:55
